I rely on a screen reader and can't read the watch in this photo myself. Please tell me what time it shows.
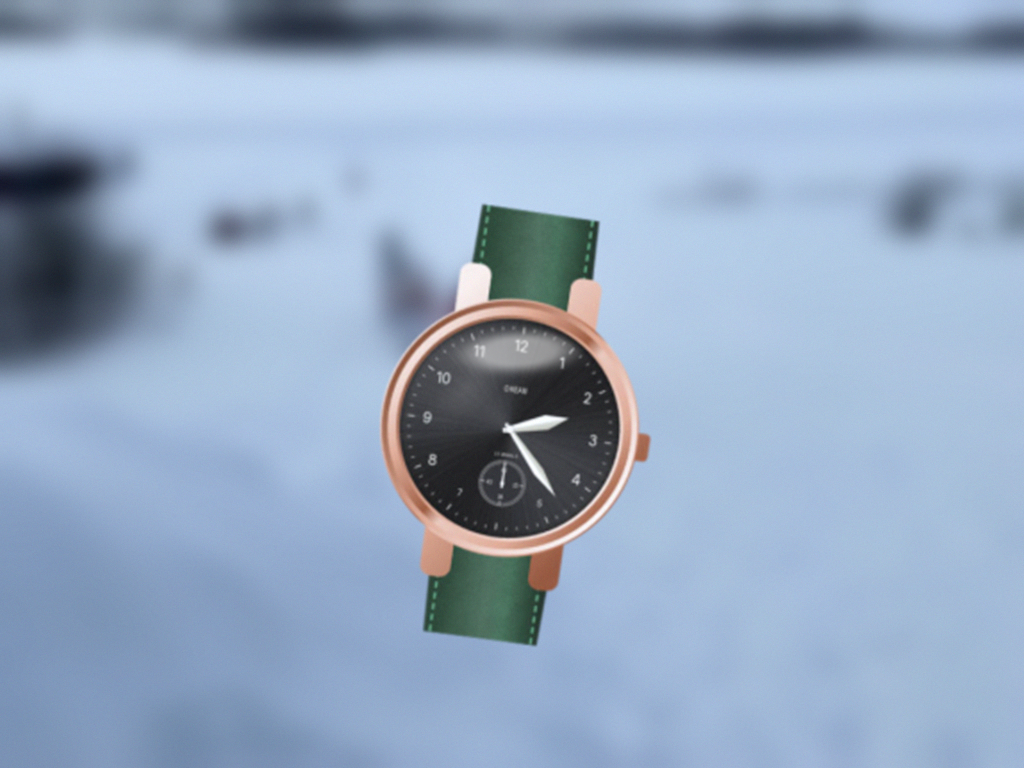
2:23
